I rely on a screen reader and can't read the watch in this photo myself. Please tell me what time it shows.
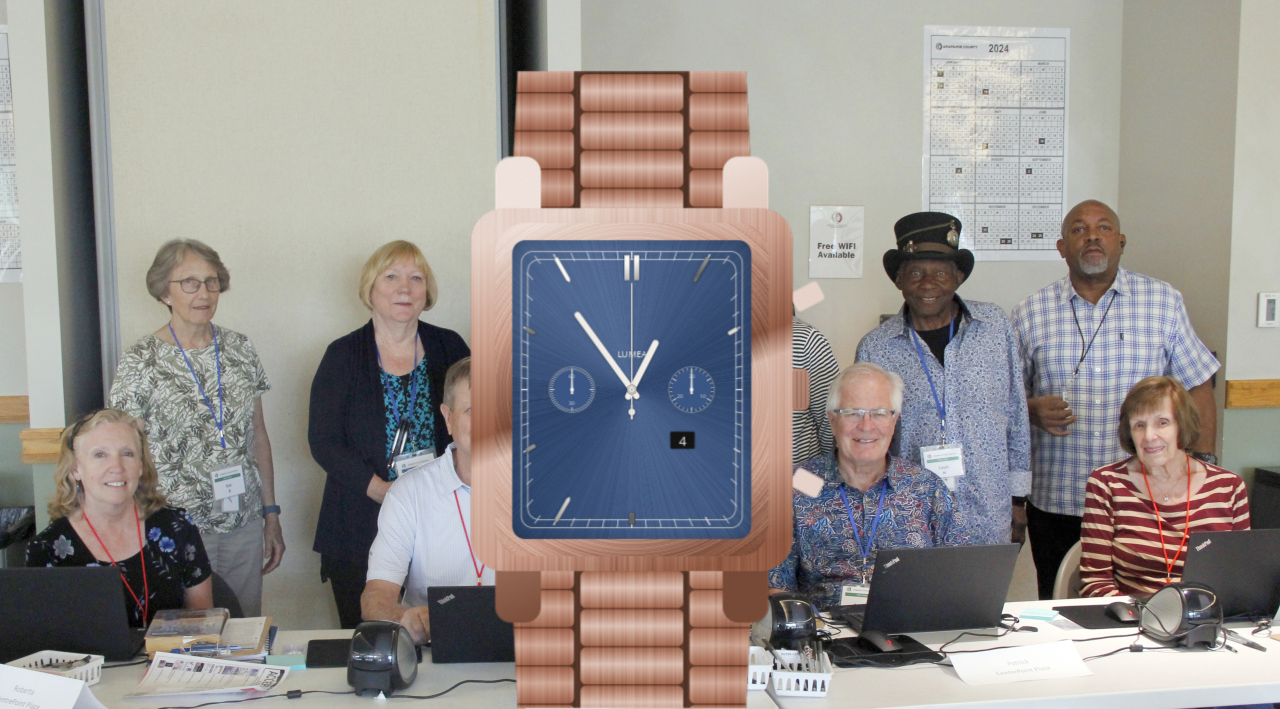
12:54
